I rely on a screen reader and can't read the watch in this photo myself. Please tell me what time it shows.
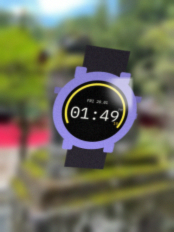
1:49
